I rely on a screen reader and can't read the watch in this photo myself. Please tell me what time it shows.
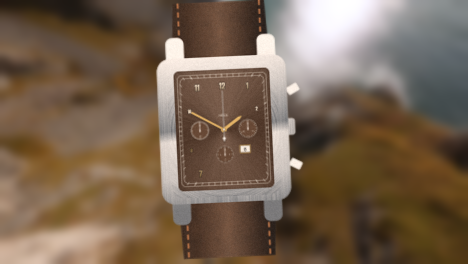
1:50
